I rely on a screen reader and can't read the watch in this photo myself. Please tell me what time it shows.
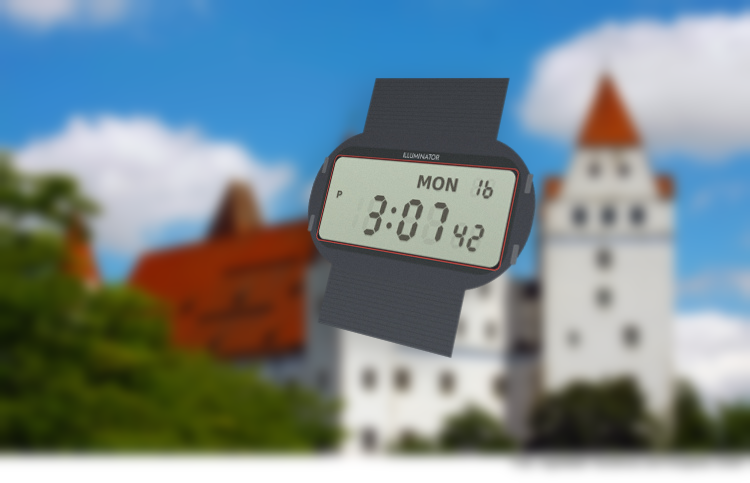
3:07:42
